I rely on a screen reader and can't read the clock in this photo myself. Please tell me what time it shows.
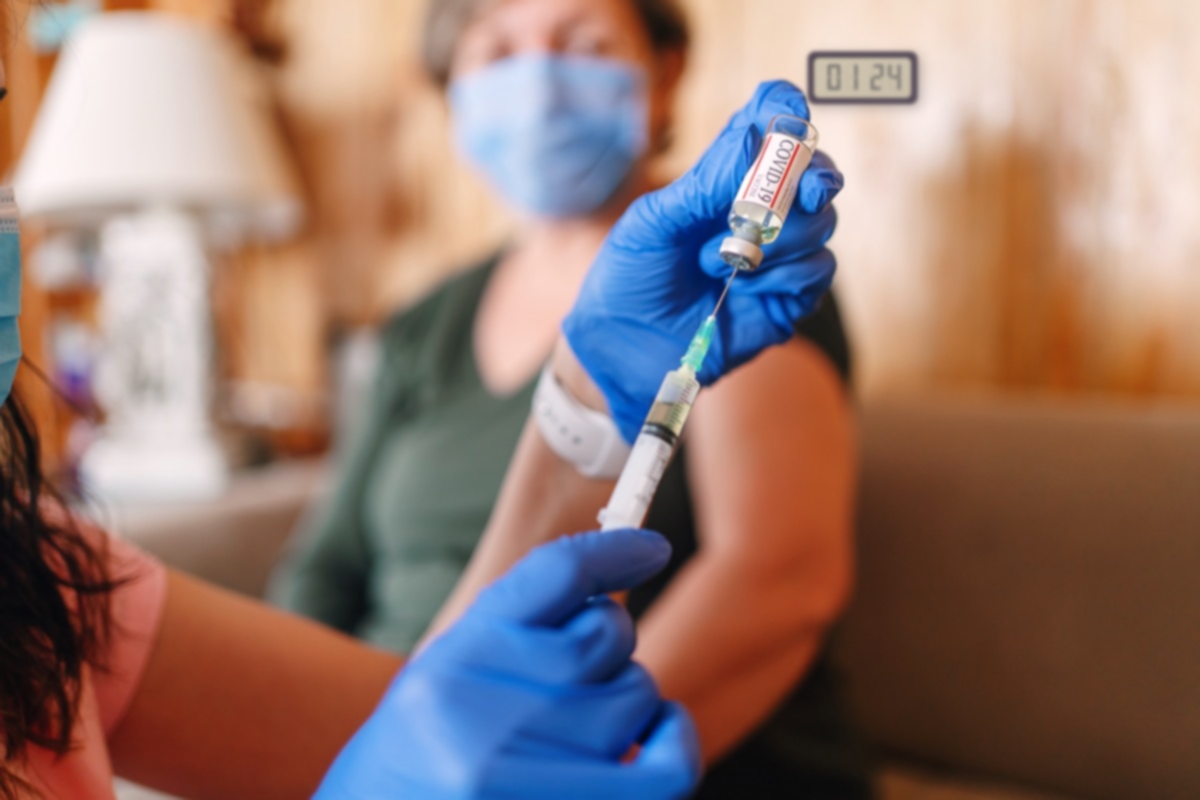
1:24
